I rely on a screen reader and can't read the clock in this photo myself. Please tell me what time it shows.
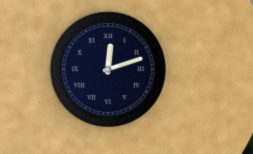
12:12
